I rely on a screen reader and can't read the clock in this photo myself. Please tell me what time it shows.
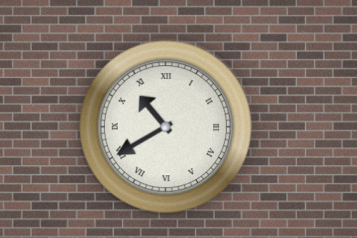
10:40
